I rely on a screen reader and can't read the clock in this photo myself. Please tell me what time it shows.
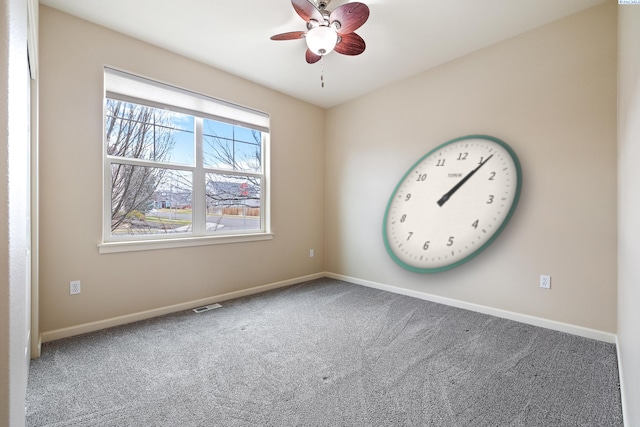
1:06
